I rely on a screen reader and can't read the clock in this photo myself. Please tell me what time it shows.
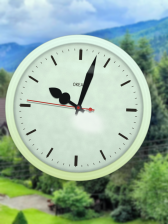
10:02:46
